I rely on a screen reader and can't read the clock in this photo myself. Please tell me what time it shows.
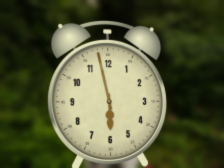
5:58
